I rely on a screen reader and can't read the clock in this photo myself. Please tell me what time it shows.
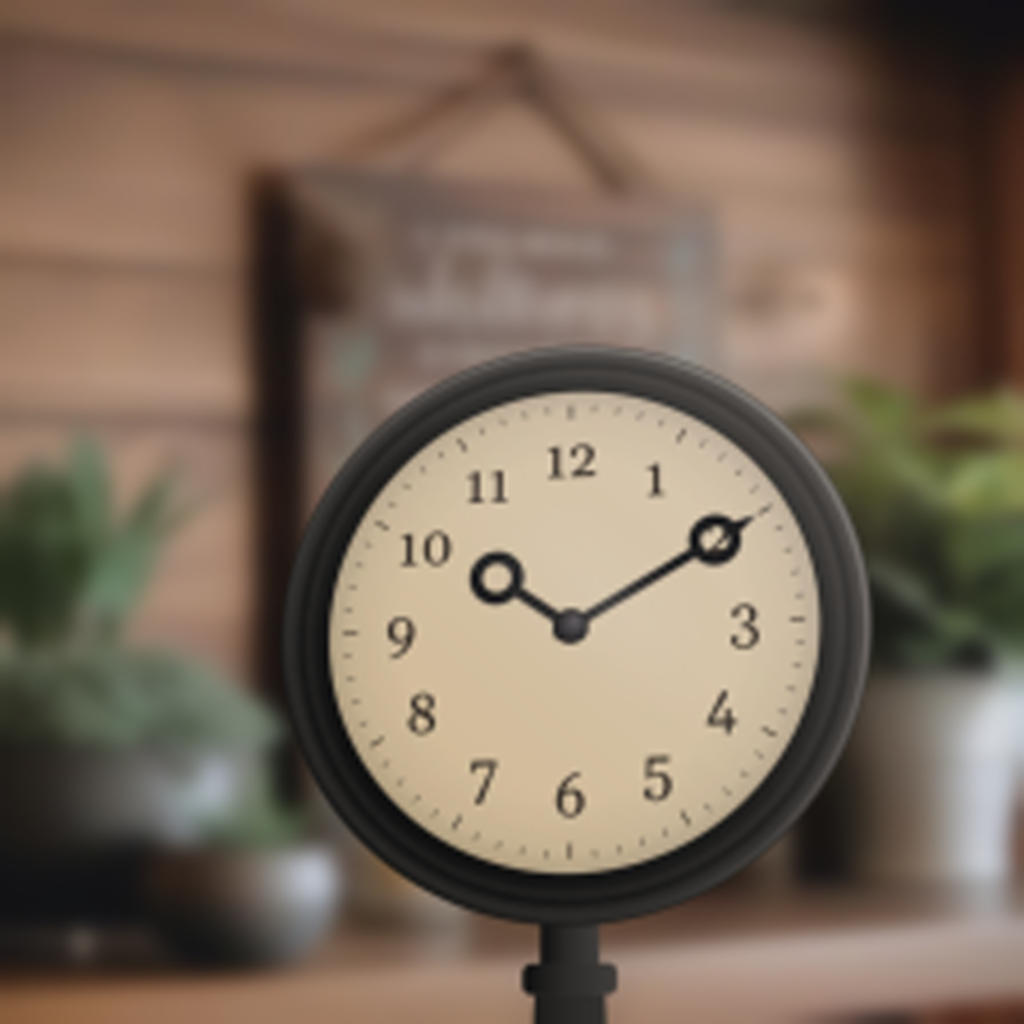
10:10
